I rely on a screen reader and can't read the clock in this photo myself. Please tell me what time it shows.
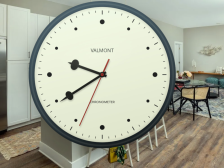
9:39:34
